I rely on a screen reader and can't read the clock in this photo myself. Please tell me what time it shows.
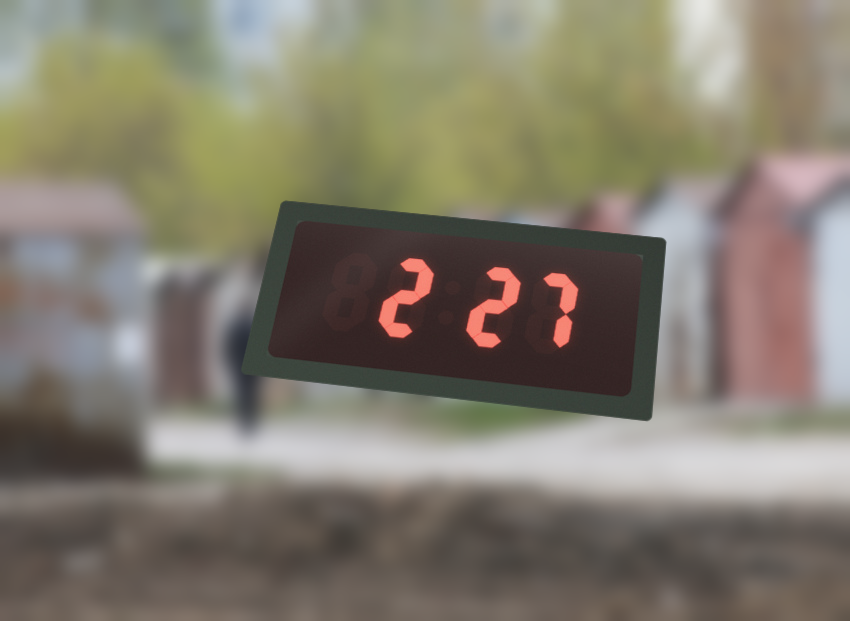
2:27
